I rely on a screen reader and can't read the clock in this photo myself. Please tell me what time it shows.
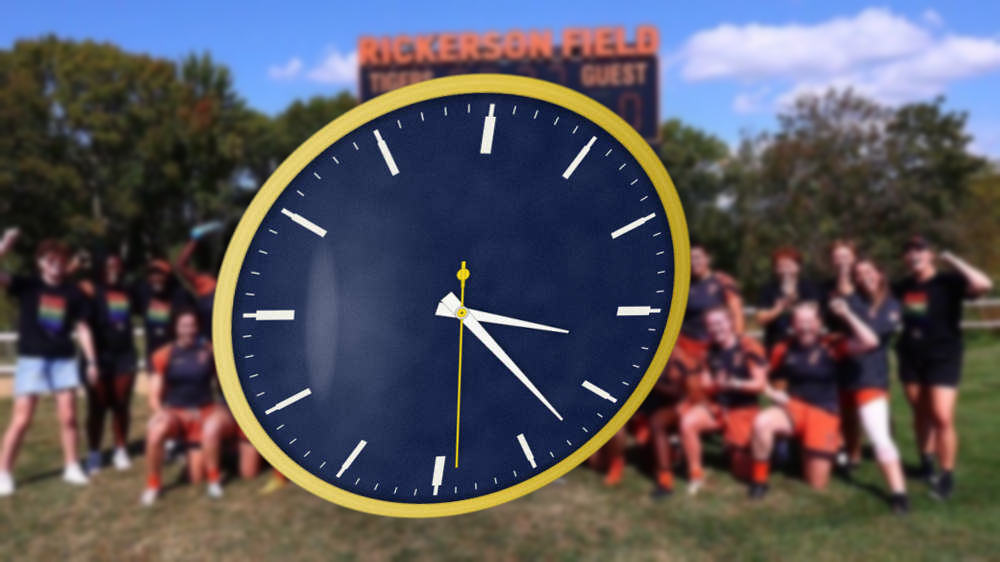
3:22:29
